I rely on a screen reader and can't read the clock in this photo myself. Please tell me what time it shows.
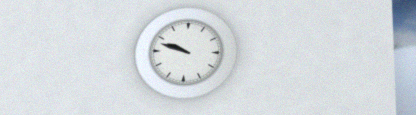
9:48
